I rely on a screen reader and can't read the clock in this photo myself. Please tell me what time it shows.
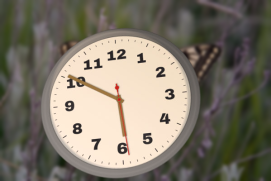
5:50:29
